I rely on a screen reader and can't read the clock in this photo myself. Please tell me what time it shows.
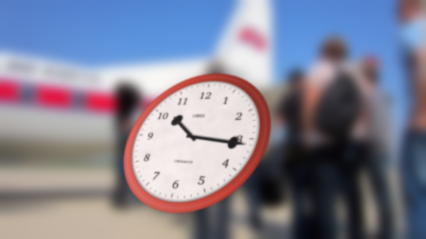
10:16
